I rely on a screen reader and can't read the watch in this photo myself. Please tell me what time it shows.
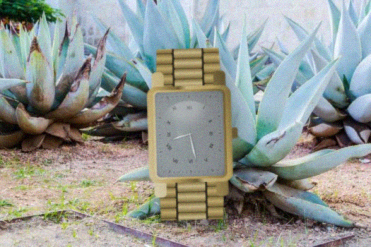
8:28
